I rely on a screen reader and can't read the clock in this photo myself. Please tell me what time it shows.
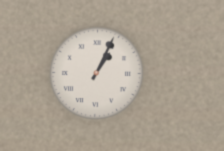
1:04
